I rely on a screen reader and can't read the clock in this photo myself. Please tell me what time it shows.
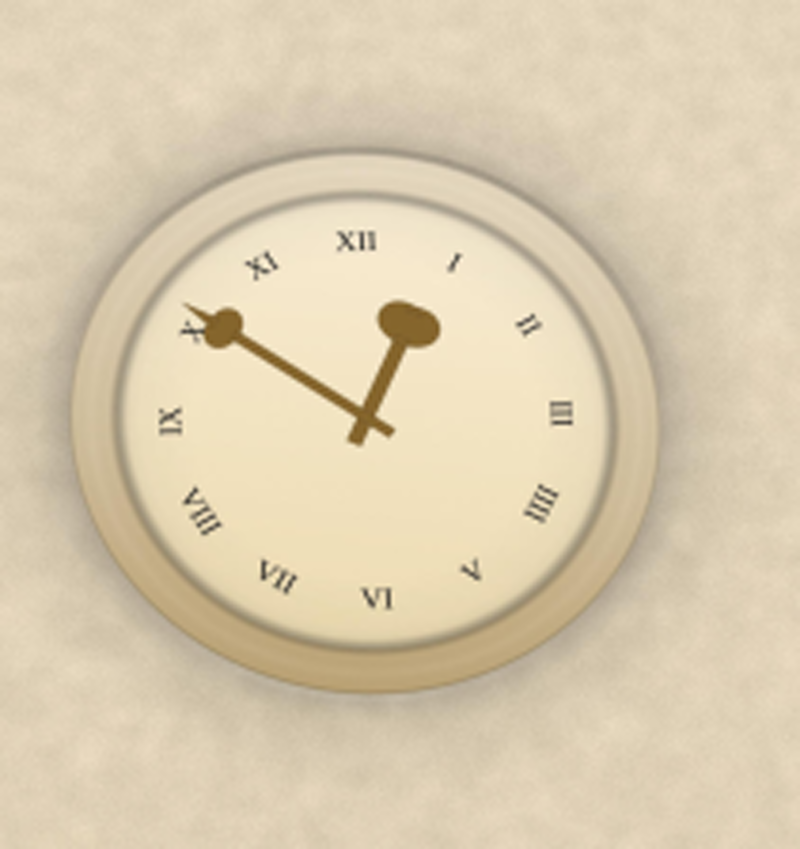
12:51
